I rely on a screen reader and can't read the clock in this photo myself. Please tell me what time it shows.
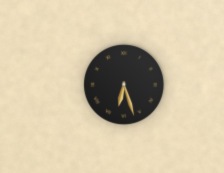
6:27
